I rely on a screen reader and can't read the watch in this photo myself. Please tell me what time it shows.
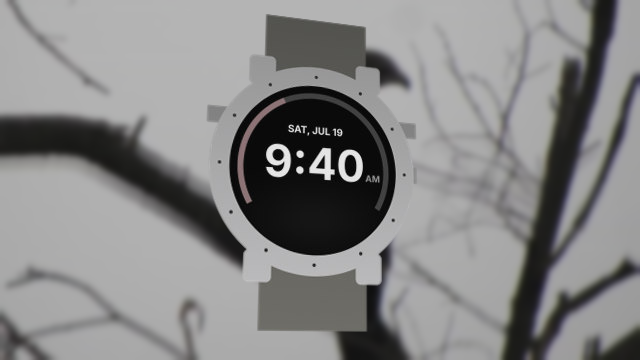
9:40
